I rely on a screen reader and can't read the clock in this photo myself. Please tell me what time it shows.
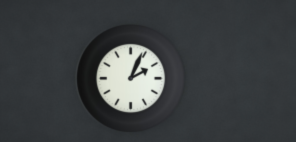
2:04
